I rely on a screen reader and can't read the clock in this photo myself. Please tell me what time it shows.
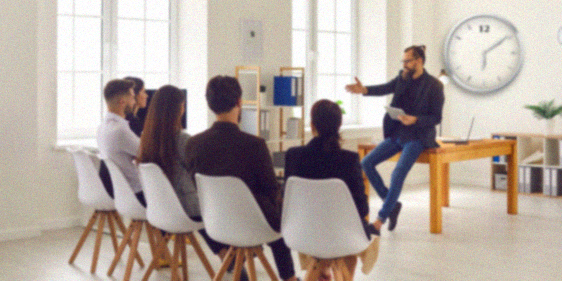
6:09
